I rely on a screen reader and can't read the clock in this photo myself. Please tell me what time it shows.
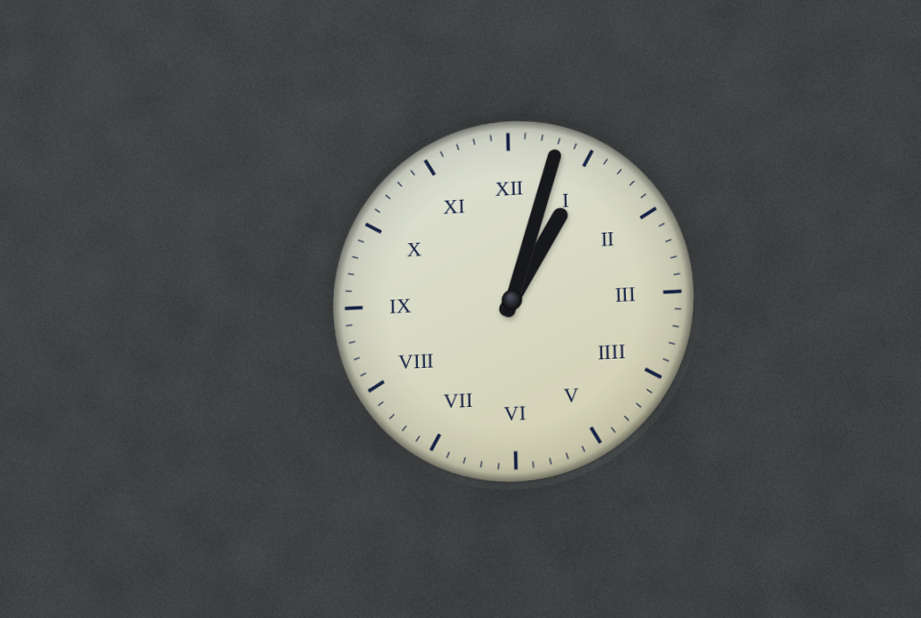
1:03
